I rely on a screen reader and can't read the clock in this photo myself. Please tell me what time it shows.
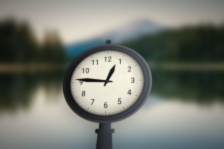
12:46
